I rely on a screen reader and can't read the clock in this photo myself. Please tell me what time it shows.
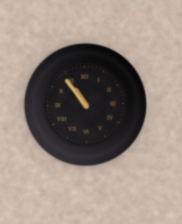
10:54
